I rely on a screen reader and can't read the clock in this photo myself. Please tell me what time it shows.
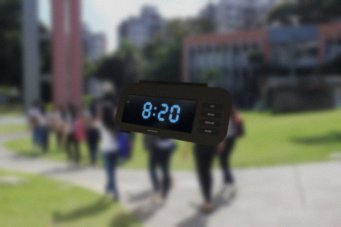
8:20
